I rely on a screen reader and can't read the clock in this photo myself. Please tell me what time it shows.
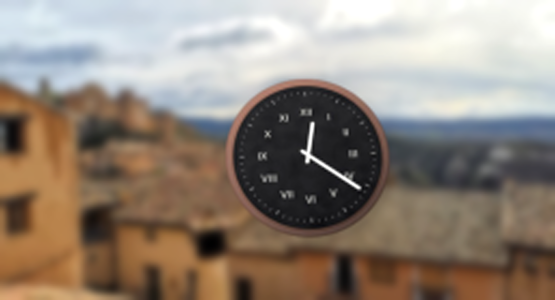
12:21
